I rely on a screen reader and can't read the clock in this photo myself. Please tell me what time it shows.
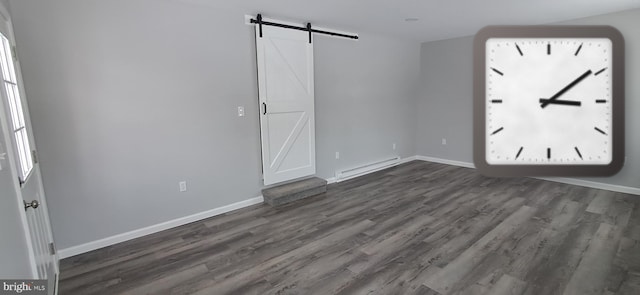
3:09
